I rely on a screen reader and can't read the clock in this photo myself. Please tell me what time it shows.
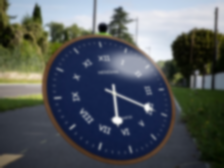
6:20
